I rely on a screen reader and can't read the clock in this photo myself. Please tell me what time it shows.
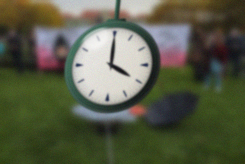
4:00
